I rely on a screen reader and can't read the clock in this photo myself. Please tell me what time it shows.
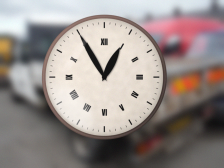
12:55
